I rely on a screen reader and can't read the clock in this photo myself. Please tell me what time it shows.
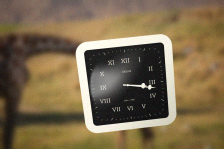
3:17
